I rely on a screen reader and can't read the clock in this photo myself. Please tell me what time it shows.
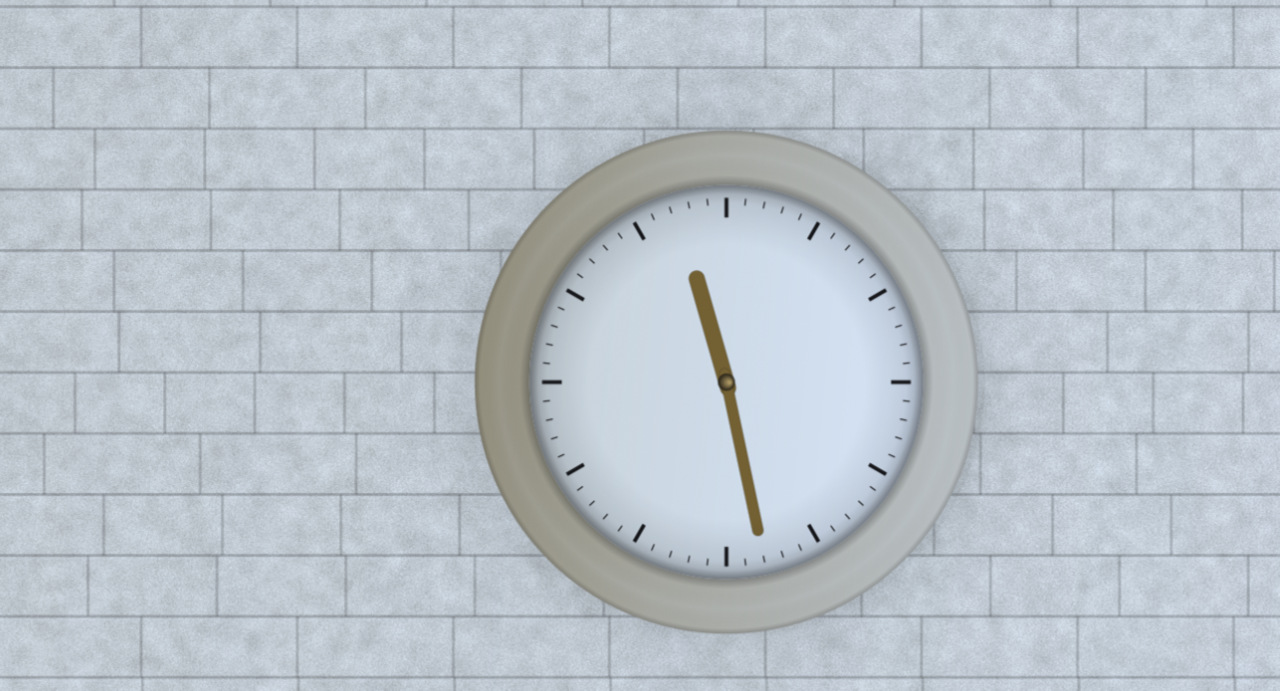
11:28
